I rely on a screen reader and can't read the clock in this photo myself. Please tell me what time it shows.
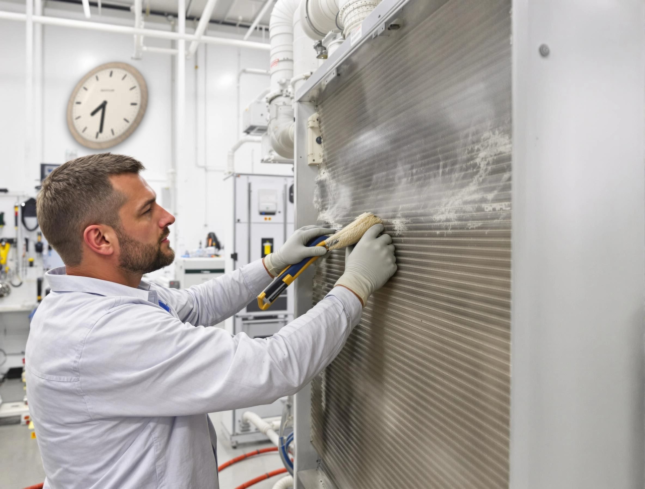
7:29
